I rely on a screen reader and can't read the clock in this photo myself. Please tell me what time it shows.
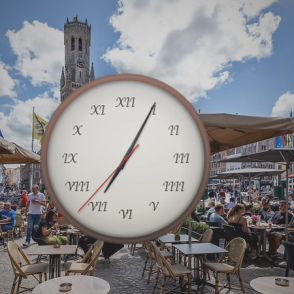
7:04:37
